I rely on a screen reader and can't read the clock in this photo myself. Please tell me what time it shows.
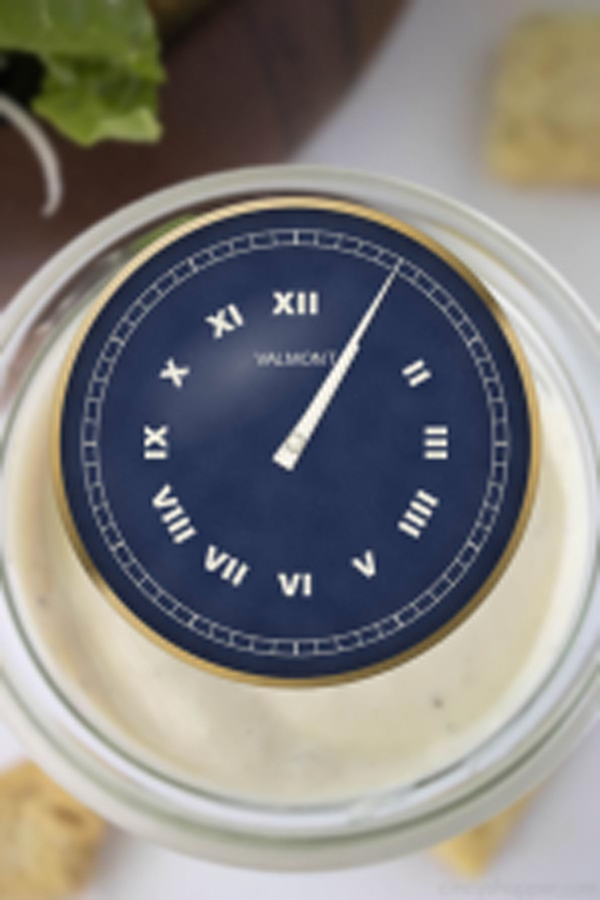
1:05
